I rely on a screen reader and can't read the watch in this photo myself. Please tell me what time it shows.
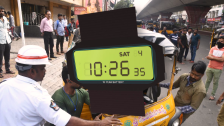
10:26:35
